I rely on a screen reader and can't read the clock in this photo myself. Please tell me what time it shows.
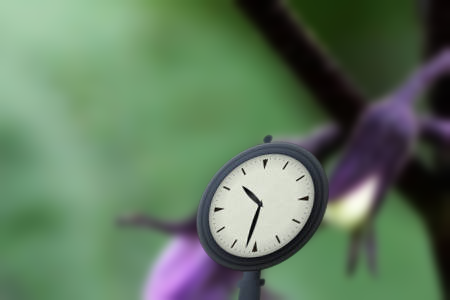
10:32
